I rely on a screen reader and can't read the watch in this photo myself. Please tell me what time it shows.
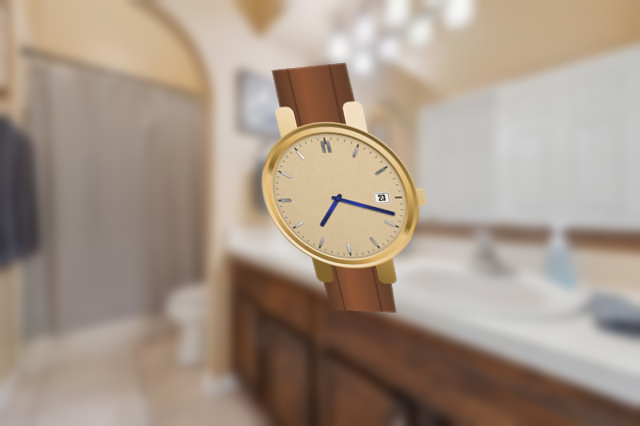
7:18
